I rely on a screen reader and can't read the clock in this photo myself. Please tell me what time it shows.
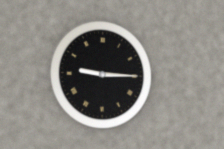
9:15
